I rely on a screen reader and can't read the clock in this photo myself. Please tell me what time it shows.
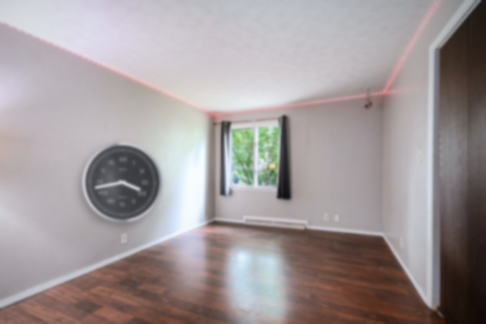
3:43
